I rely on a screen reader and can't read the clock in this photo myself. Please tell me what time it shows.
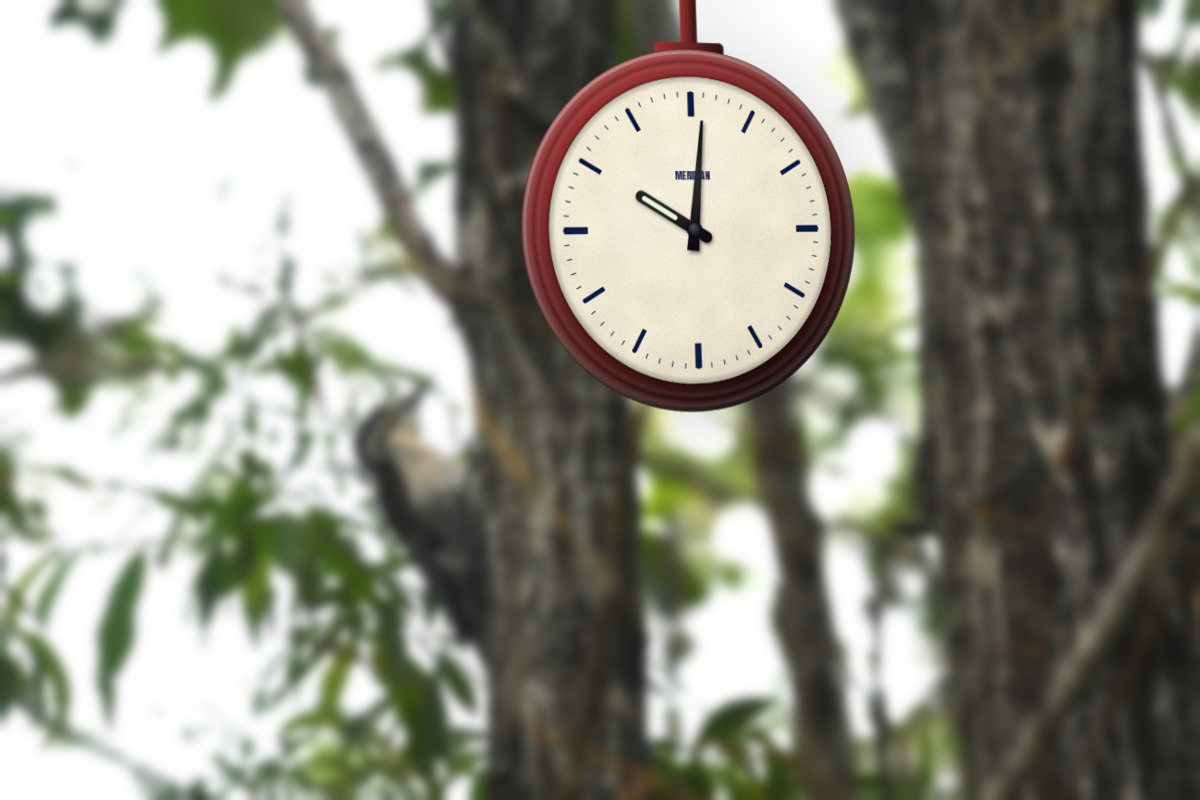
10:01
